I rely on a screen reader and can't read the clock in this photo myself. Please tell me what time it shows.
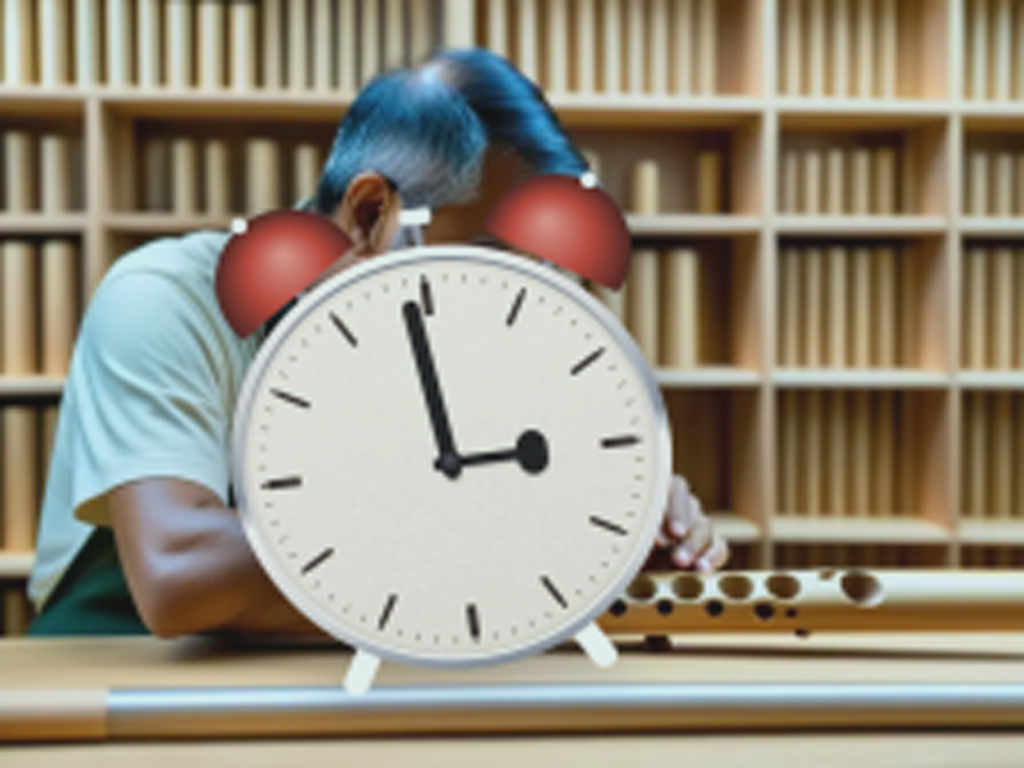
2:59
